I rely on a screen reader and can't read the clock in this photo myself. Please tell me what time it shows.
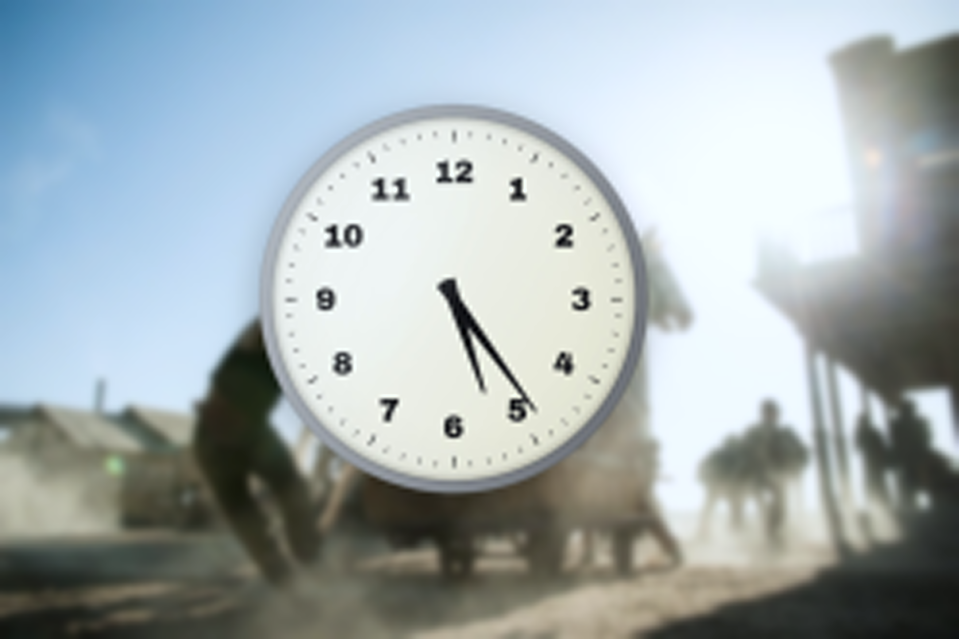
5:24
